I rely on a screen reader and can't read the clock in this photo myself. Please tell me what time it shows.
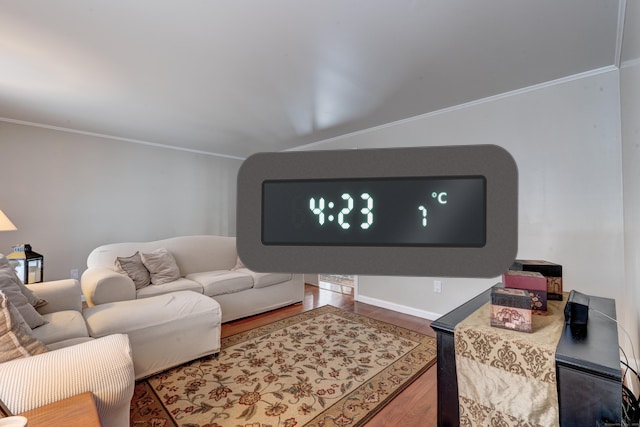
4:23
